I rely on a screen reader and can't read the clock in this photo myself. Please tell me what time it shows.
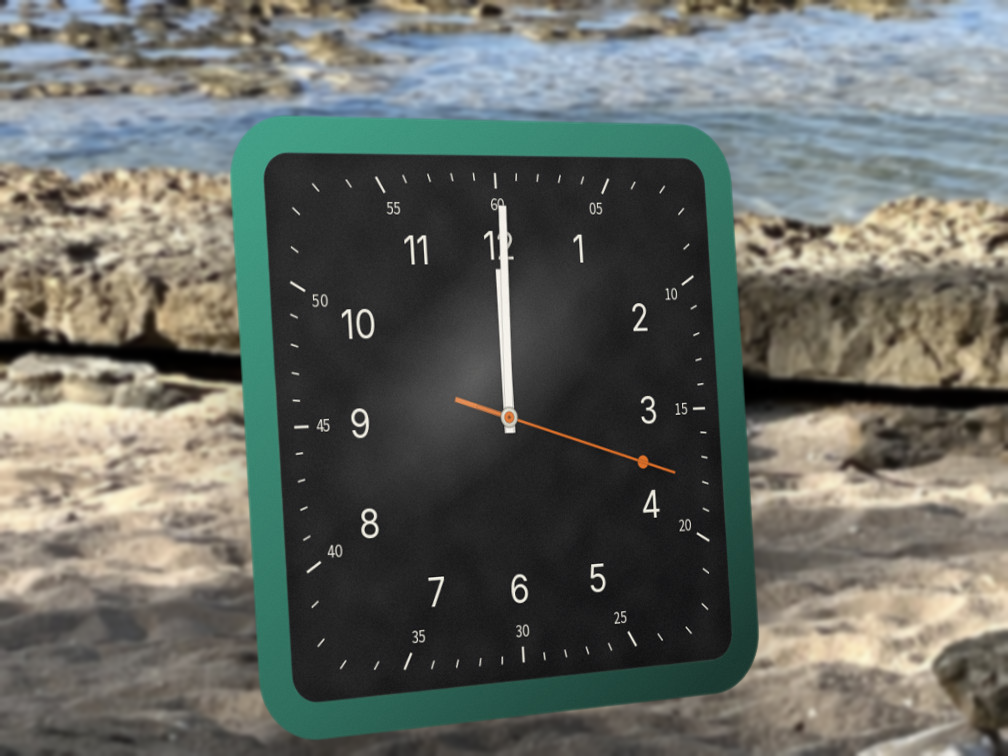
12:00:18
